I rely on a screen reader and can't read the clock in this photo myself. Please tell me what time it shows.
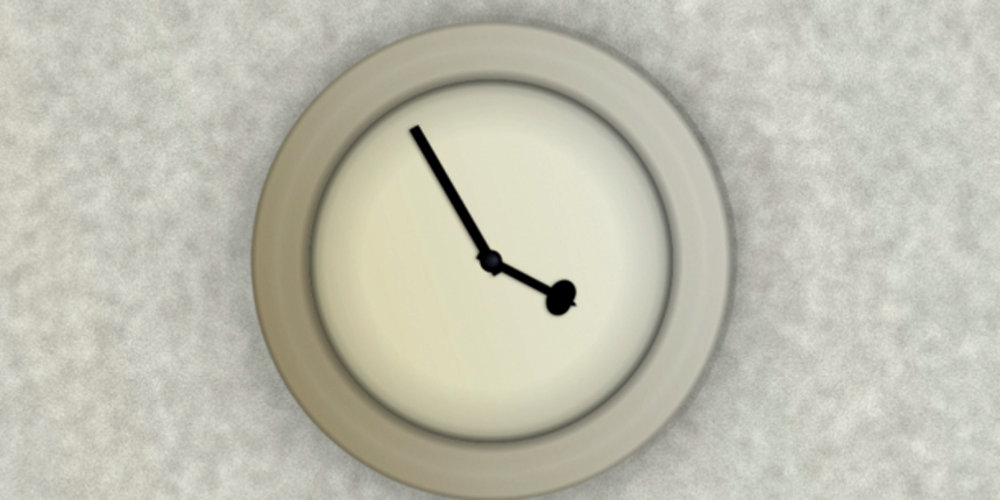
3:55
